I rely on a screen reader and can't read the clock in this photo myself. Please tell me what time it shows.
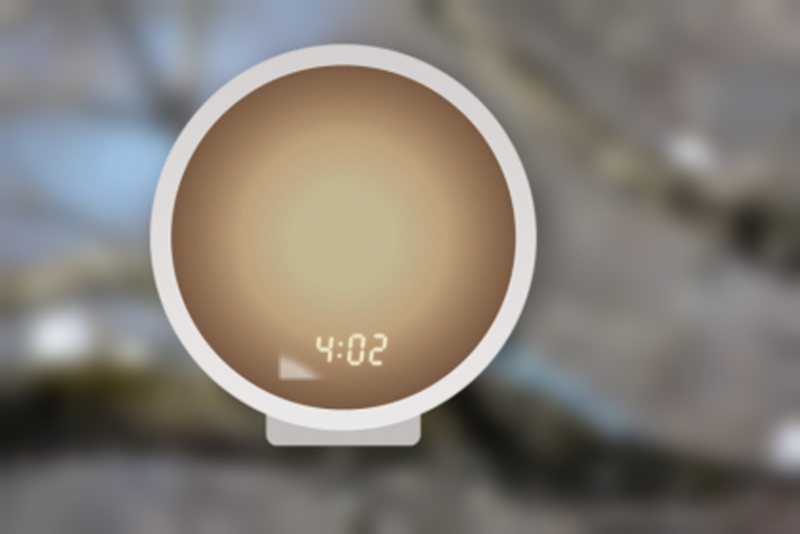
4:02
